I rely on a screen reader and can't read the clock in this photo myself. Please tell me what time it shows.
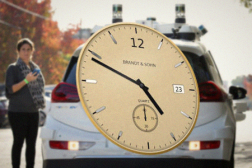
4:49
